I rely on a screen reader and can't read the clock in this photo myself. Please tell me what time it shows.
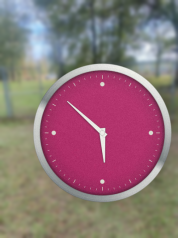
5:52
